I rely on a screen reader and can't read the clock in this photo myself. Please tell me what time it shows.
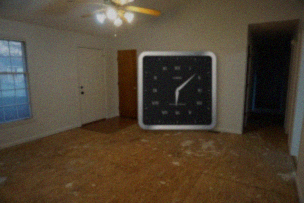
6:08
